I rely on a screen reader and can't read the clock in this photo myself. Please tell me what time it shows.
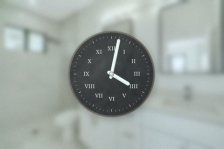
4:02
